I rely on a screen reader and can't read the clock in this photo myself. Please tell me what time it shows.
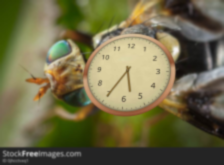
5:35
